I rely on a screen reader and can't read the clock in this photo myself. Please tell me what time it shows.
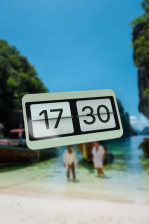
17:30
